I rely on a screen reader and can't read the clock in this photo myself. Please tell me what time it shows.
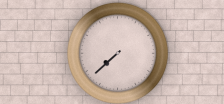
7:38
